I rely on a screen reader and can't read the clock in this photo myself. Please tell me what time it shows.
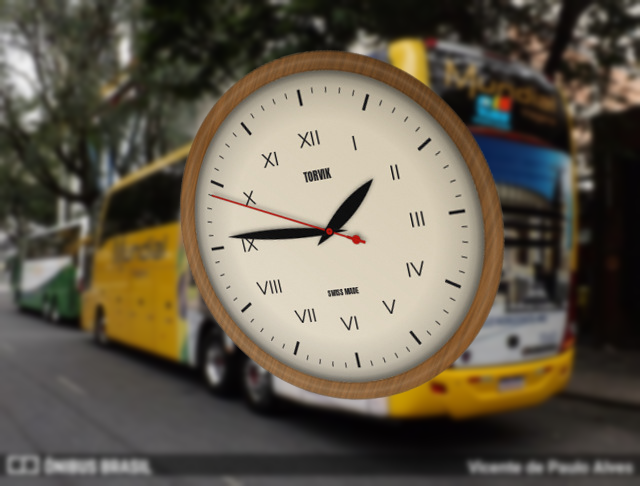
1:45:49
